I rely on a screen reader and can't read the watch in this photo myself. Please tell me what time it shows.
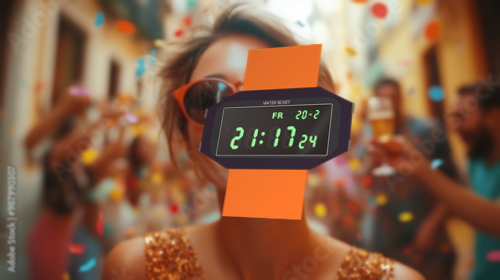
21:17:24
